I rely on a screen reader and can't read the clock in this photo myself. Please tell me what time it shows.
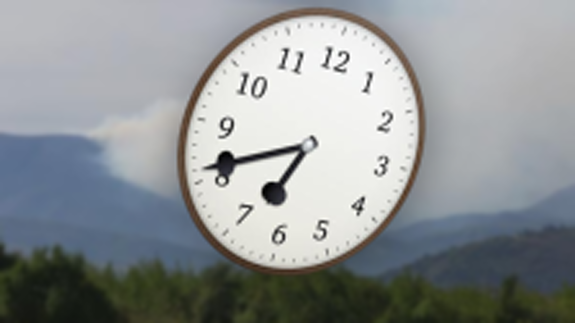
6:41
